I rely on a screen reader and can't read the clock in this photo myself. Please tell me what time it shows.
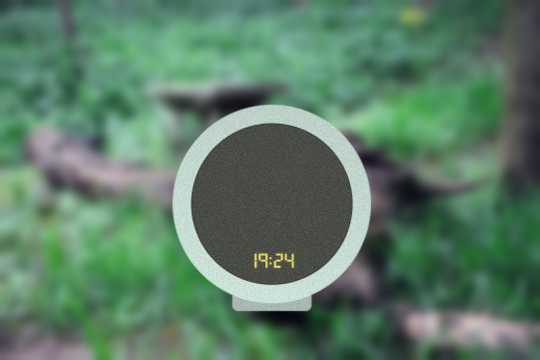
19:24
